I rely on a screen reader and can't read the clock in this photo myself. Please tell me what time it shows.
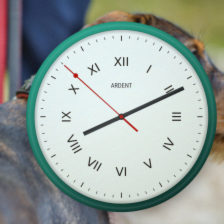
8:10:52
